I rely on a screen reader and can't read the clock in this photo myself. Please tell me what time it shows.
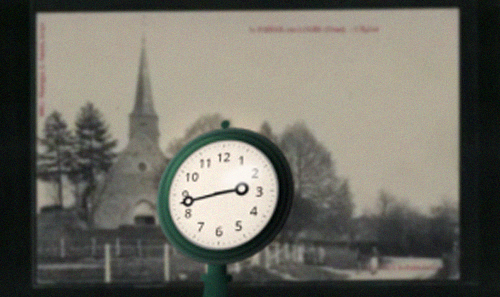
2:43
